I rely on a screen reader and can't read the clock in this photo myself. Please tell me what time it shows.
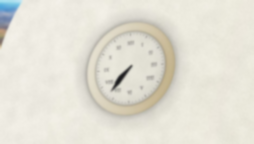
7:37
